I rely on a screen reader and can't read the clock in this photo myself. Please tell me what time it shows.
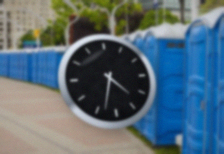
4:33
